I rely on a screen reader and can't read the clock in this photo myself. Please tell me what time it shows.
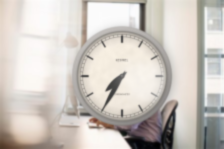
7:35
